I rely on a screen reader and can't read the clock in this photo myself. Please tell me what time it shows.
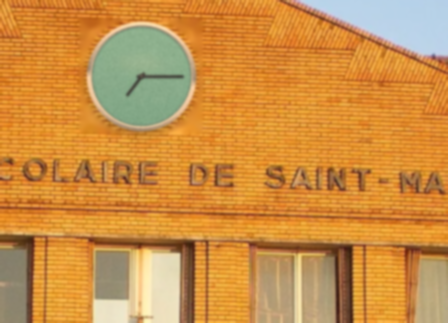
7:15
